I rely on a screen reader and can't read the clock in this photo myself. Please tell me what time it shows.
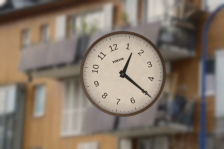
1:25
